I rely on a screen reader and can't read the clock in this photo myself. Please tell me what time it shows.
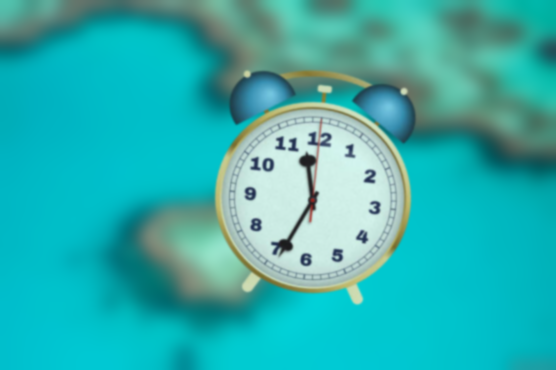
11:34:00
